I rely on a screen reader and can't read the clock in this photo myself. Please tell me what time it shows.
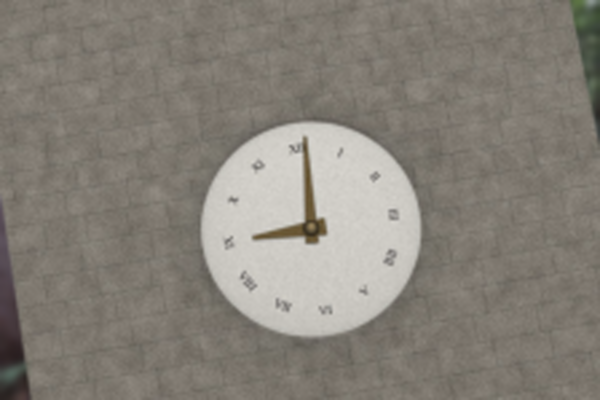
9:01
